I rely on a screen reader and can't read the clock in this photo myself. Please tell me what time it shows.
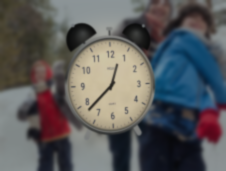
12:38
